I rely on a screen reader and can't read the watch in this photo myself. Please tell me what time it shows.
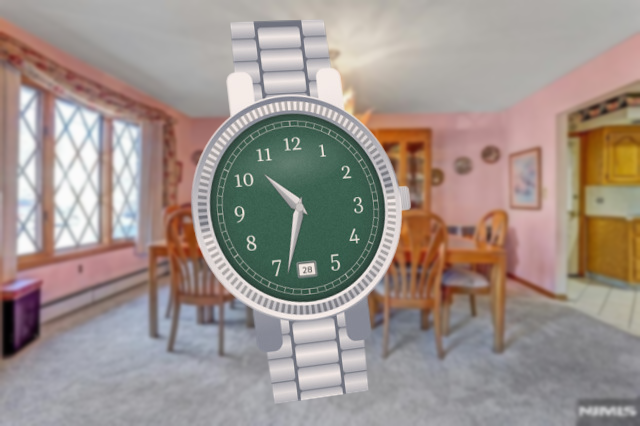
10:33
